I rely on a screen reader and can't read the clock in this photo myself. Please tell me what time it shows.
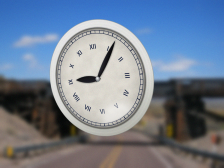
9:06
